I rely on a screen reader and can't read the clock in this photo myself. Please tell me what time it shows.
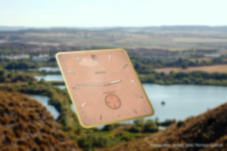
2:46
